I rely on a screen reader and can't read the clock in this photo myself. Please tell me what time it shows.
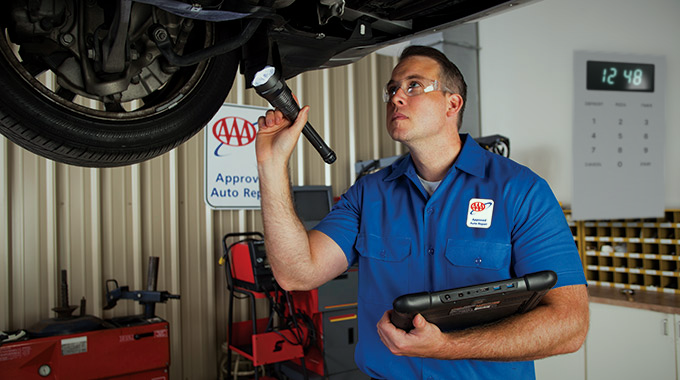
12:48
